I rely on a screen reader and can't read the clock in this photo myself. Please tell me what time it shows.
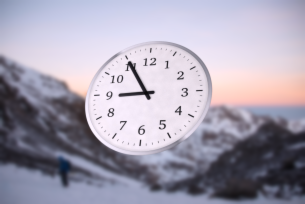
8:55
